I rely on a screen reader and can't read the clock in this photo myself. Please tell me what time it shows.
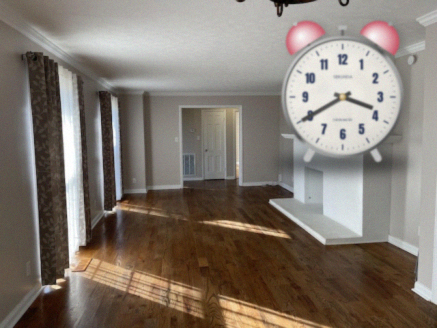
3:40
